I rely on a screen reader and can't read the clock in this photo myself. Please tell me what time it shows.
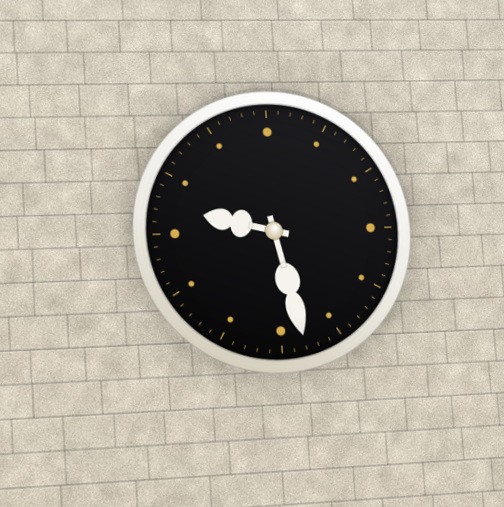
9:28
